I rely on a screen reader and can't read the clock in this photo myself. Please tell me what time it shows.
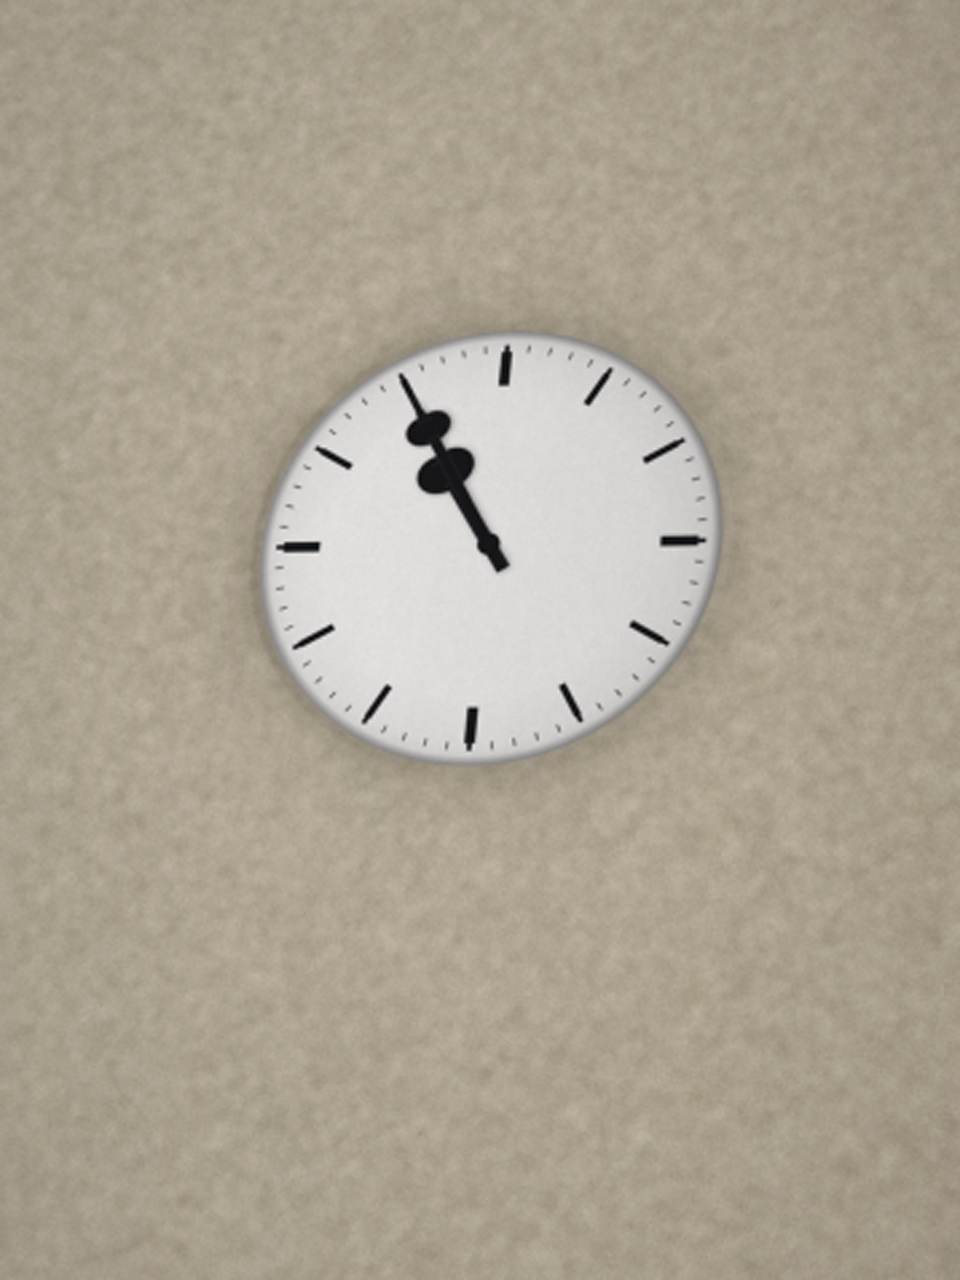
10:55
